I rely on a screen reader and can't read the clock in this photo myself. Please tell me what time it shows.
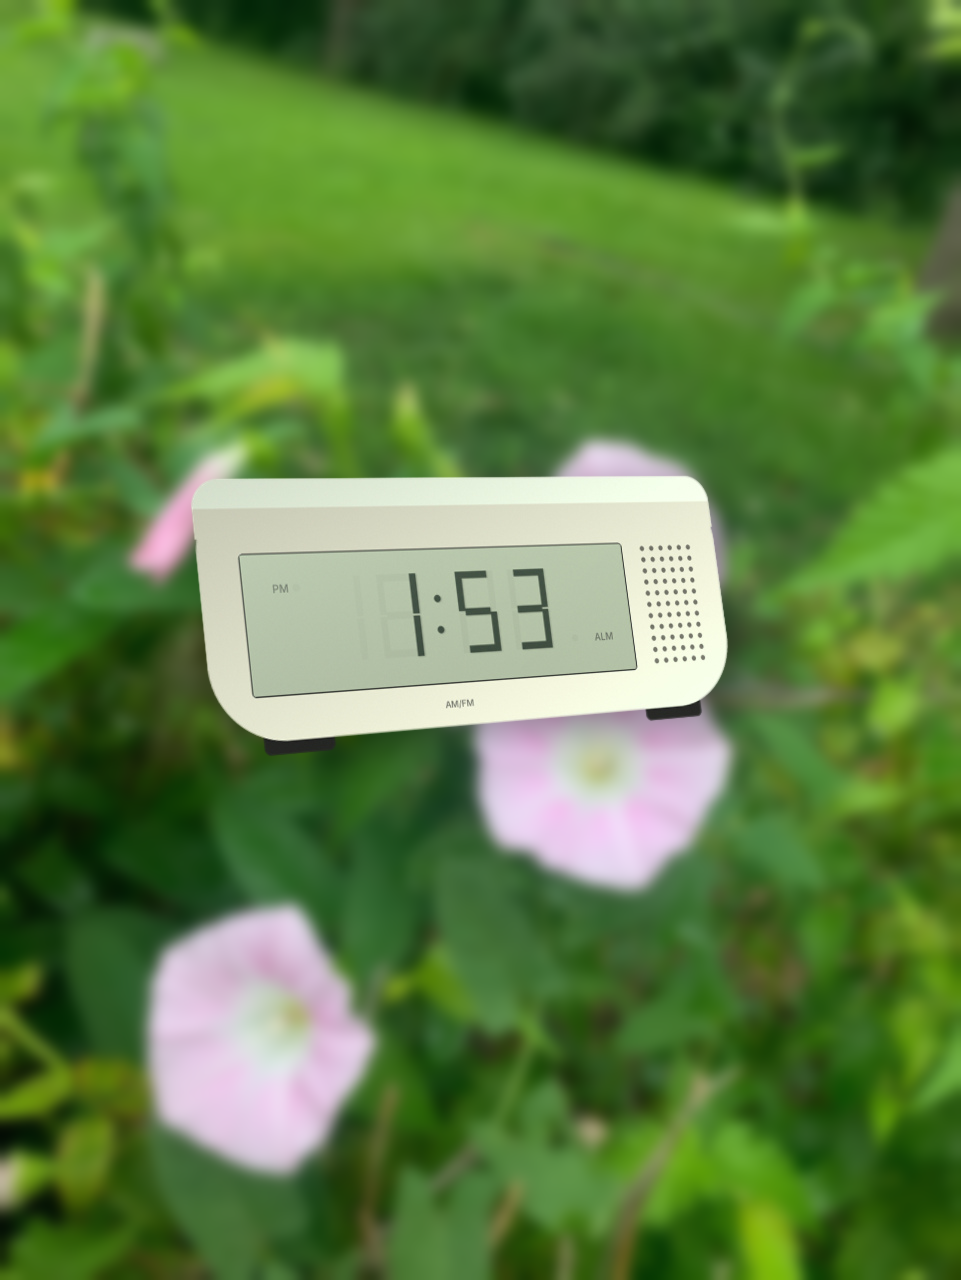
1:53
